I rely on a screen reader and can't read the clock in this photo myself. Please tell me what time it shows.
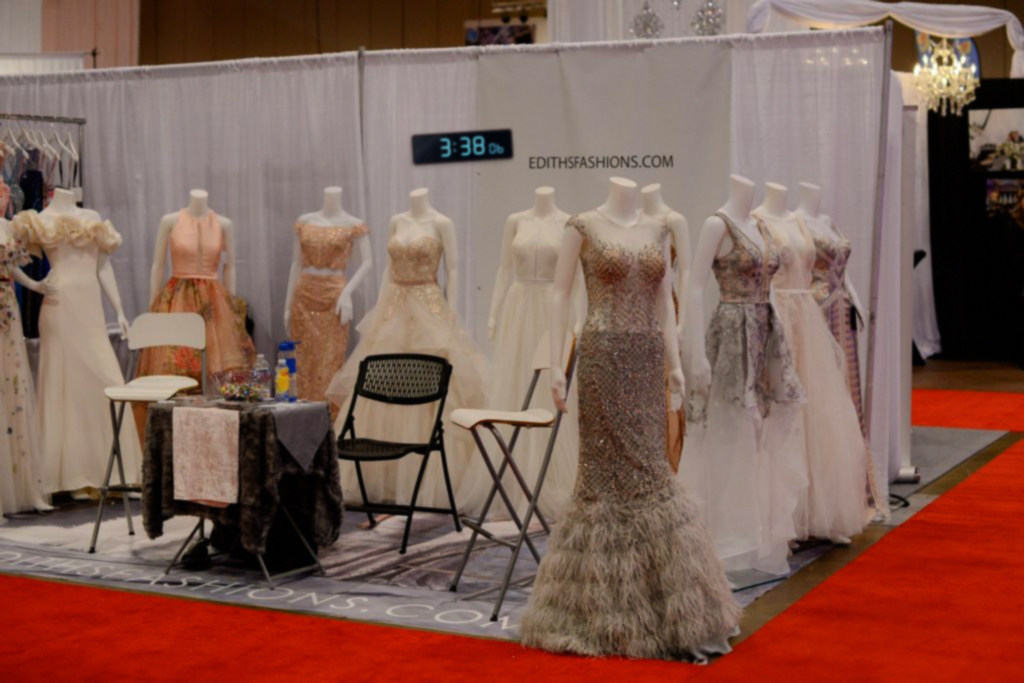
3:38
